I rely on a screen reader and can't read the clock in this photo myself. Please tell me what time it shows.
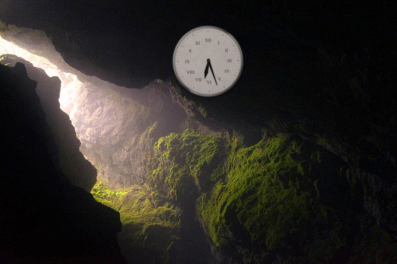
6:27
